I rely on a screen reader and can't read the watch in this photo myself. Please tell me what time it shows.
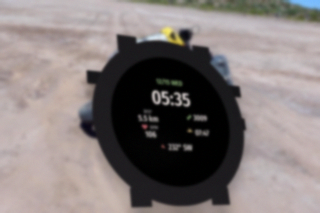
5:35
